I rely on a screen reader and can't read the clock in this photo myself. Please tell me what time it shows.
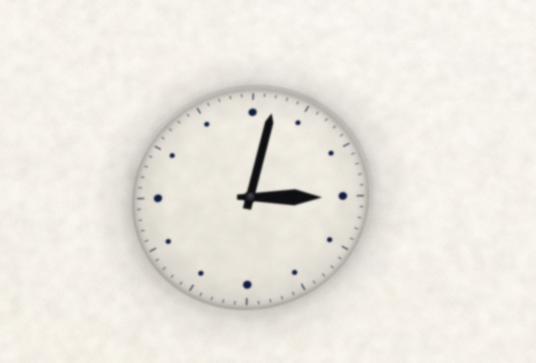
3:02
